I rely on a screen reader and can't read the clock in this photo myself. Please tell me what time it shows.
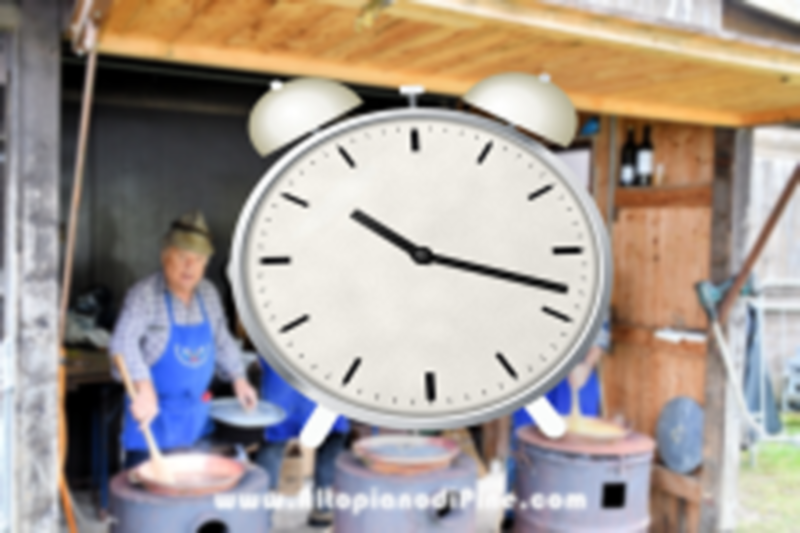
10:18
